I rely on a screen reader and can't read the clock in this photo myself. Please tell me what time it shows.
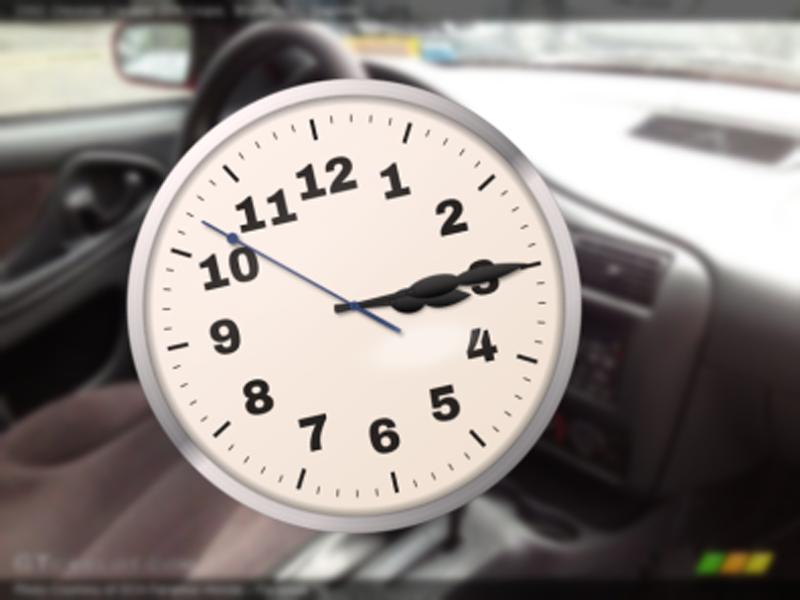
3:14:52
